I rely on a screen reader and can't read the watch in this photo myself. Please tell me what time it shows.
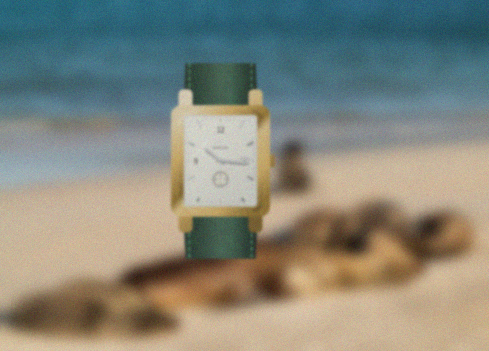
10:16
